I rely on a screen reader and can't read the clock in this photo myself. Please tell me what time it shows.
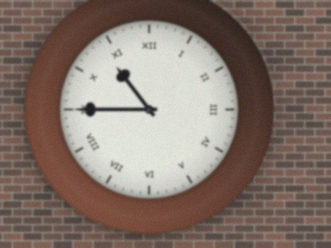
10:45
